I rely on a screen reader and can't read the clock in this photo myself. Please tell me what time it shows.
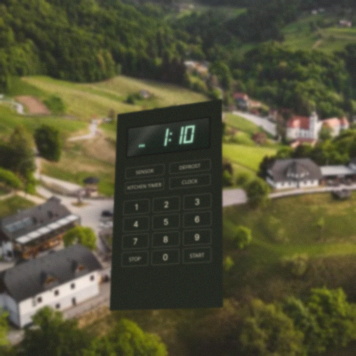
1:10
